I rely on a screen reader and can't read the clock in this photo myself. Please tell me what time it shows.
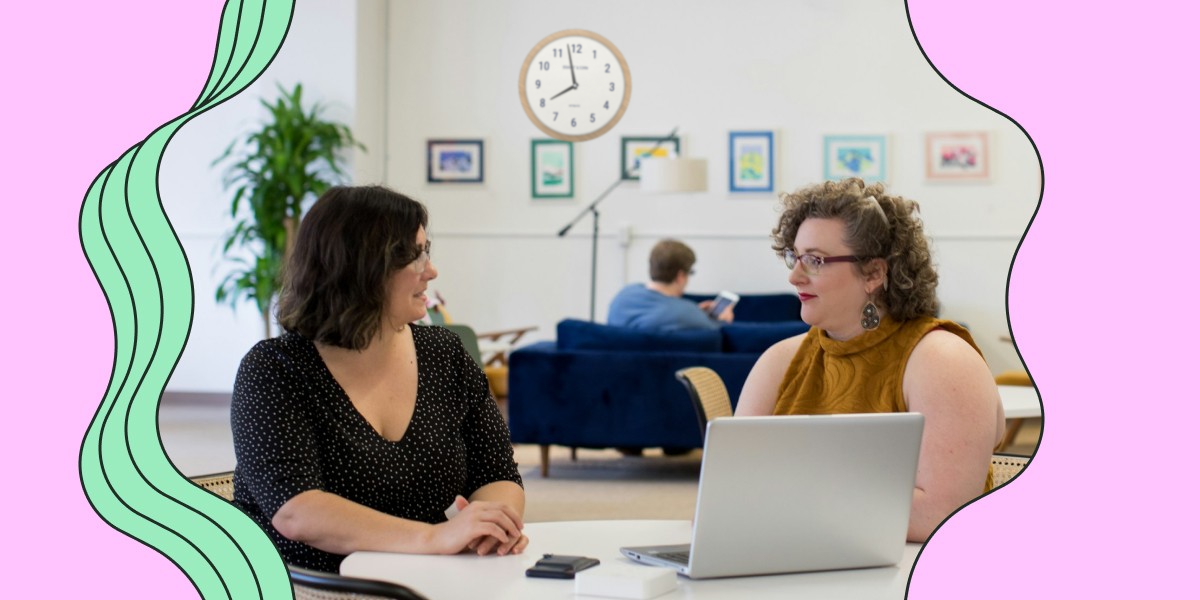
7:58
